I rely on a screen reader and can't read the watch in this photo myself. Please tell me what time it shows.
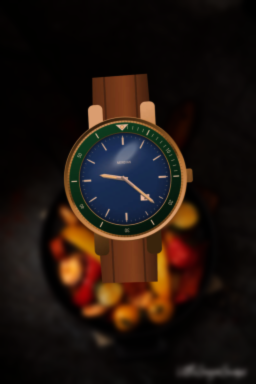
9:22
